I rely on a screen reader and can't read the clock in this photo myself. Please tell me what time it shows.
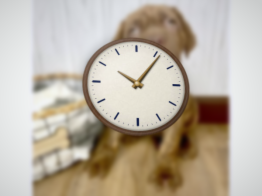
10:06
